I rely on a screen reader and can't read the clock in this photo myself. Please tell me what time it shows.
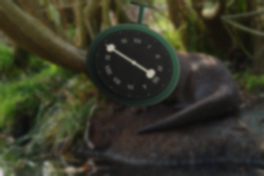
3:49
